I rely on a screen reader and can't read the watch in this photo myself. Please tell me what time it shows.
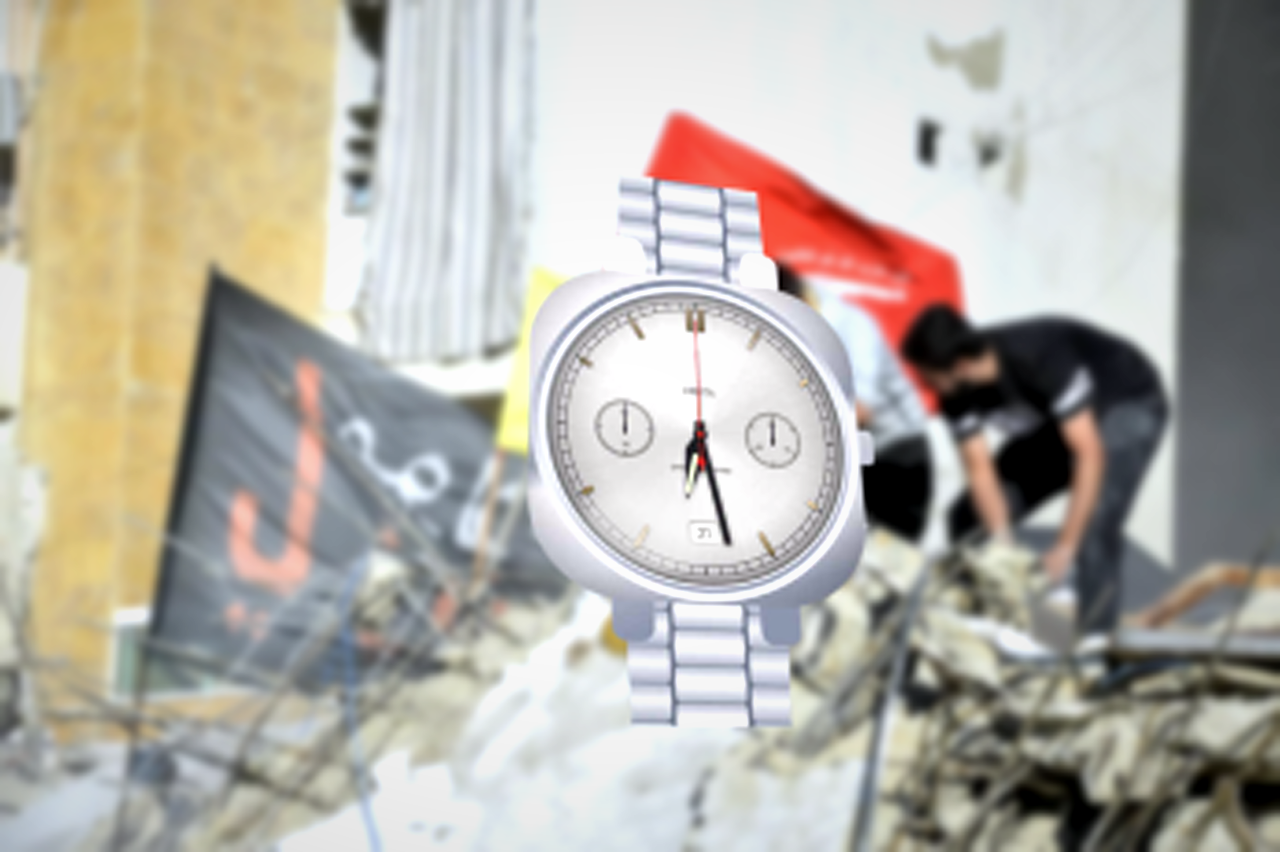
6:28
